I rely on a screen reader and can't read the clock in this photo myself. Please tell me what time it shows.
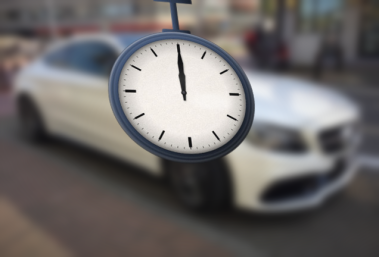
12:00
